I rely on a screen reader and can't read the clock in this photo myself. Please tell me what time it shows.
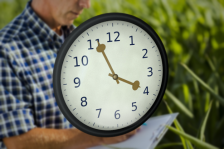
3:56
